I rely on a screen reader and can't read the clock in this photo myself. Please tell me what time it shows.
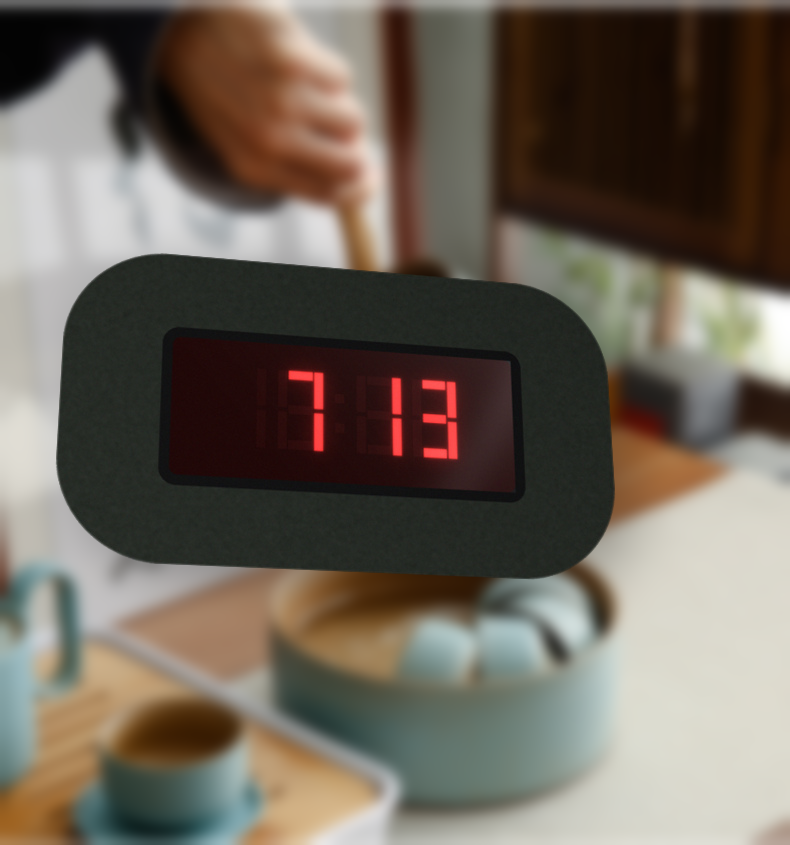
7:13
